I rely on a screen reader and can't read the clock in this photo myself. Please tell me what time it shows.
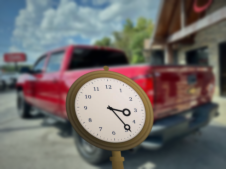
3:24
